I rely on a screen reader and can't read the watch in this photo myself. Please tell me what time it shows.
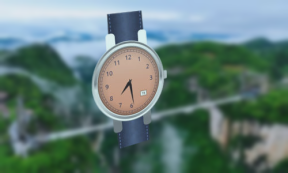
7:29
